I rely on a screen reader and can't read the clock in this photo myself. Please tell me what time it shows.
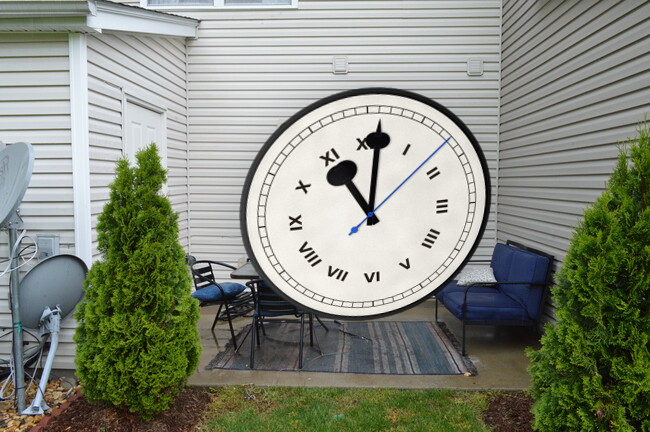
11:01:08
